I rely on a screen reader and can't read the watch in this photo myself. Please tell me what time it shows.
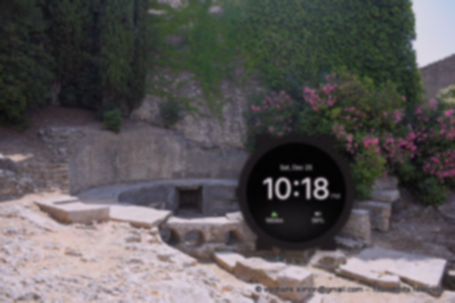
10:18
